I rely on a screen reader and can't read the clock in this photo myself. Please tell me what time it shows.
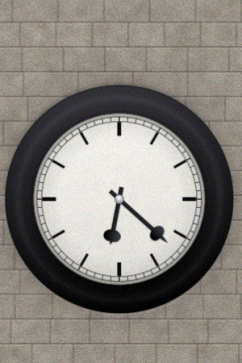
6:22
